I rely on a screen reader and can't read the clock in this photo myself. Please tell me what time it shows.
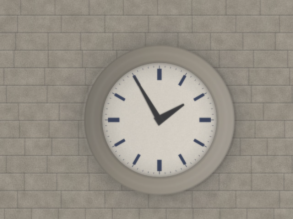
1:55
